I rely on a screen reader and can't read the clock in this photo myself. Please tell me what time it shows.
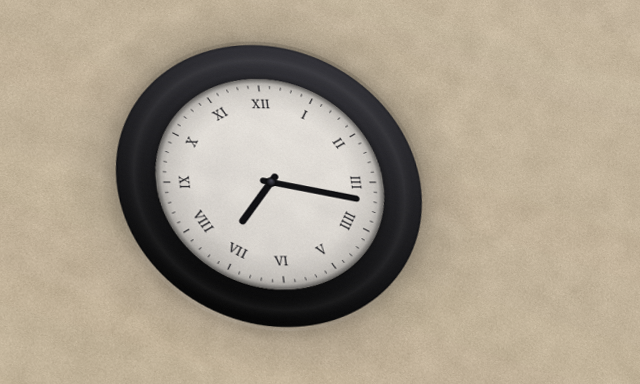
7:17
